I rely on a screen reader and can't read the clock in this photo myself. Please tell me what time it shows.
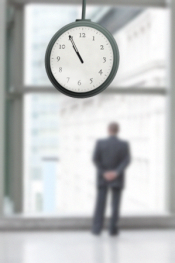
10:55
